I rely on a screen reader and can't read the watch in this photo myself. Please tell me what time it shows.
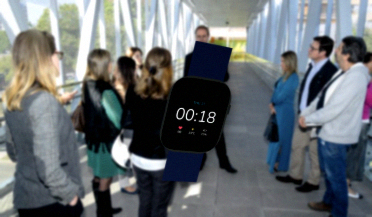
0:18
